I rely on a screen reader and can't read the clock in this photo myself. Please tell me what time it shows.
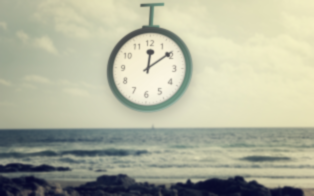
12:09
